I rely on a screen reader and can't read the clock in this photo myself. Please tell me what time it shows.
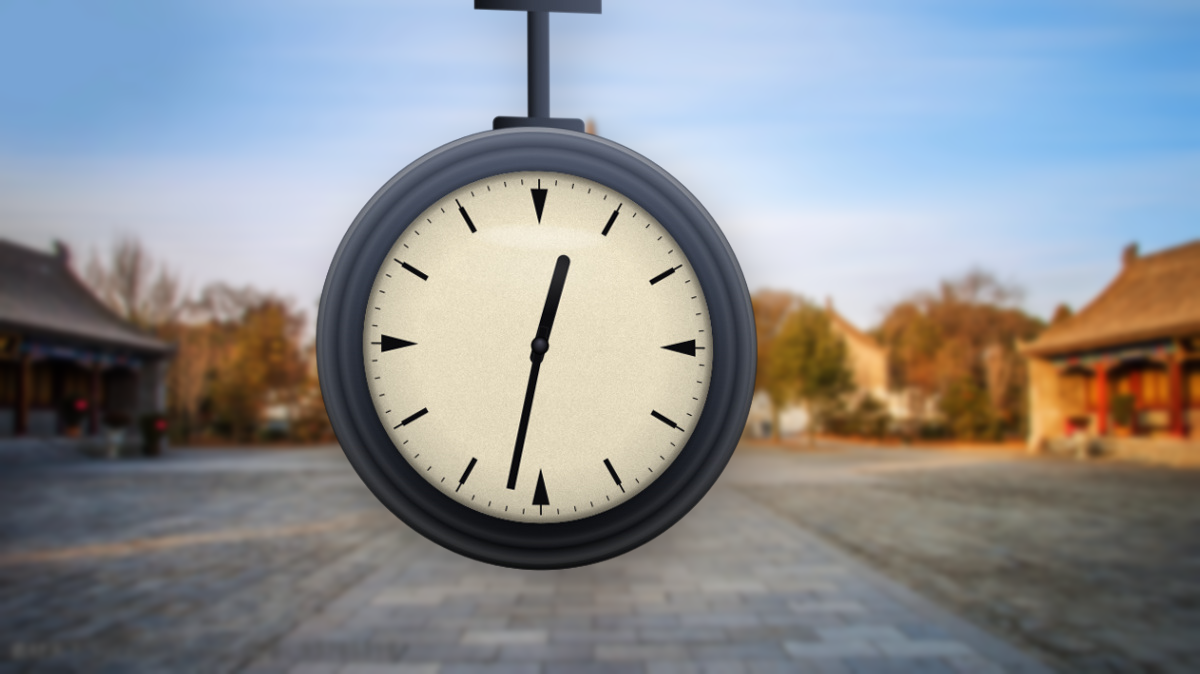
12:32
